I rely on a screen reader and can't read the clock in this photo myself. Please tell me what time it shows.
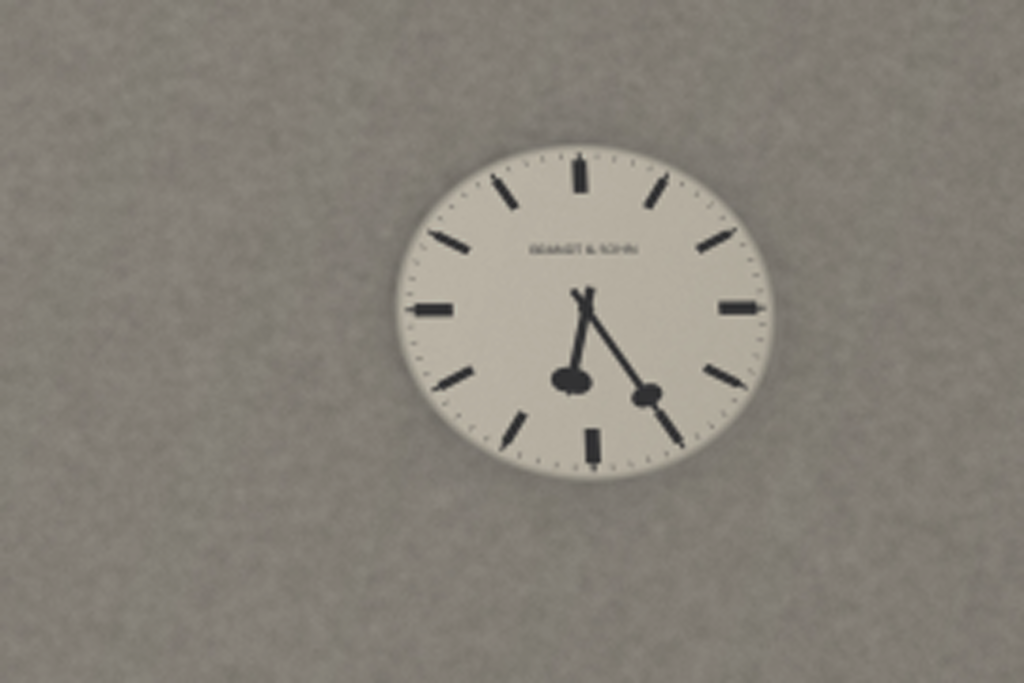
6:25
